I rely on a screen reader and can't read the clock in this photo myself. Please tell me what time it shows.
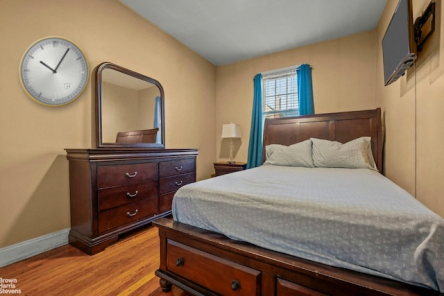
10:05
